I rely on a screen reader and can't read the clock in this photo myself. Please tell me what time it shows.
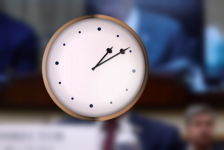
1:09
